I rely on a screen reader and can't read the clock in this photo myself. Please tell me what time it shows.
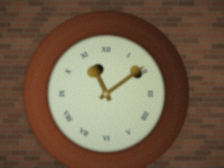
11:09
